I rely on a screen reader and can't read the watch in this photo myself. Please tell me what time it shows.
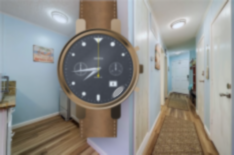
7:44
